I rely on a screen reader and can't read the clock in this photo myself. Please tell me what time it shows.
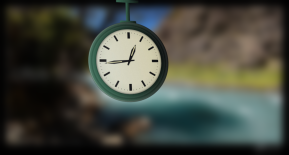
12:44
